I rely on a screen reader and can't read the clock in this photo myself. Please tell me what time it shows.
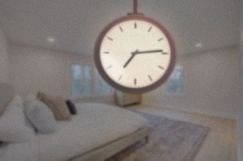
7:14
